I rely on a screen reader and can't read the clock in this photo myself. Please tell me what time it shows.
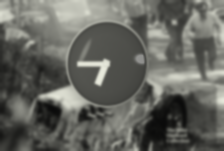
6:45
